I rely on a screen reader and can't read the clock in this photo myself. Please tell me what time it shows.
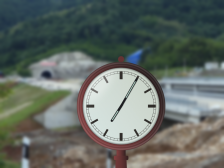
7:05
